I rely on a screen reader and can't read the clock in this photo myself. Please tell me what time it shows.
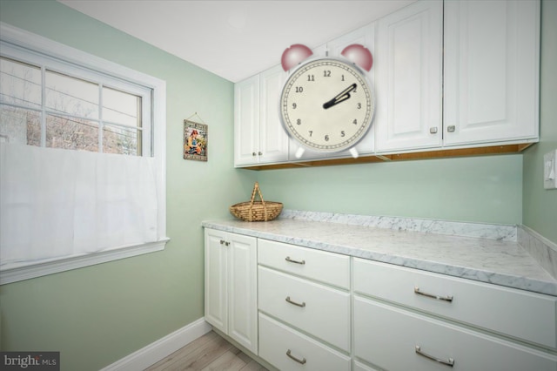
2:09
